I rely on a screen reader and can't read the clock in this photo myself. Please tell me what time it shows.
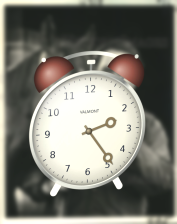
2:24
